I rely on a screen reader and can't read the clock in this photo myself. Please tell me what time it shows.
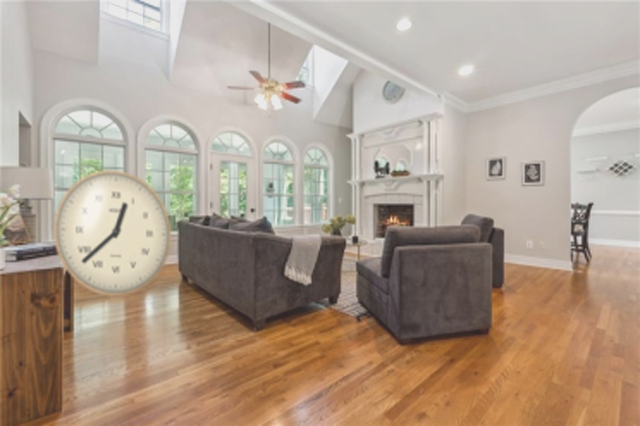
12:38
